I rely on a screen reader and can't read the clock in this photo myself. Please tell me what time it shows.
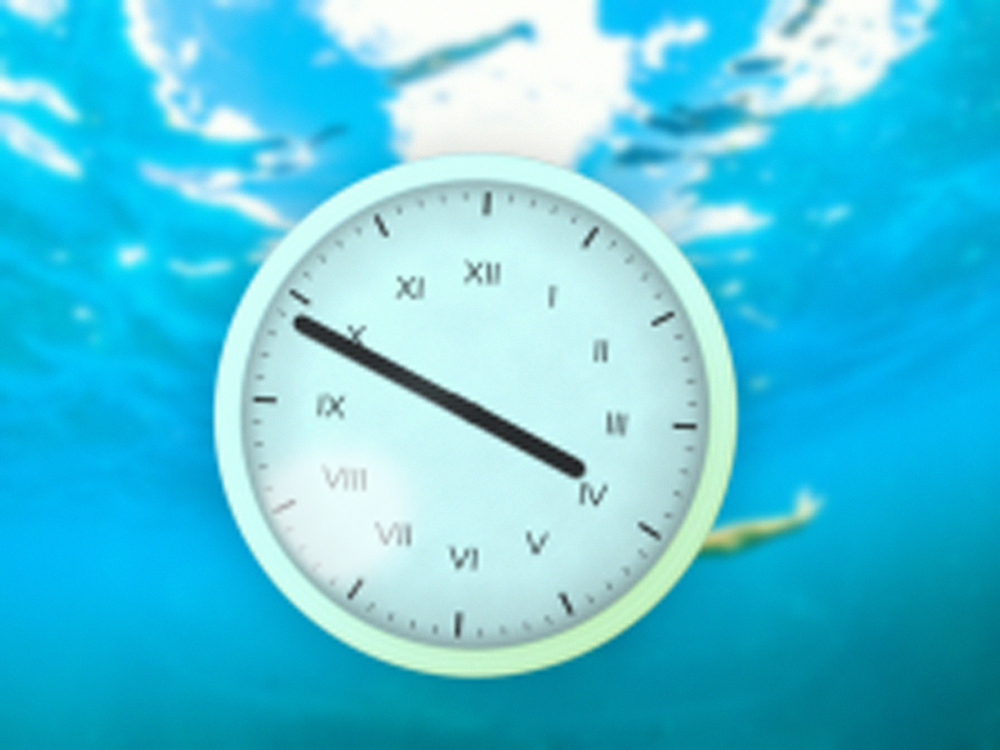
3:49
